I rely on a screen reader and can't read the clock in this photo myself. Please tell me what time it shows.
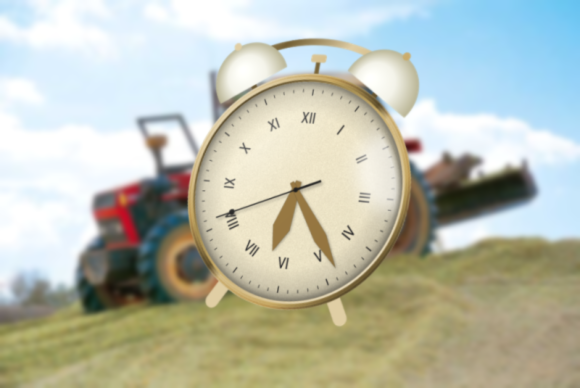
6:23:41
